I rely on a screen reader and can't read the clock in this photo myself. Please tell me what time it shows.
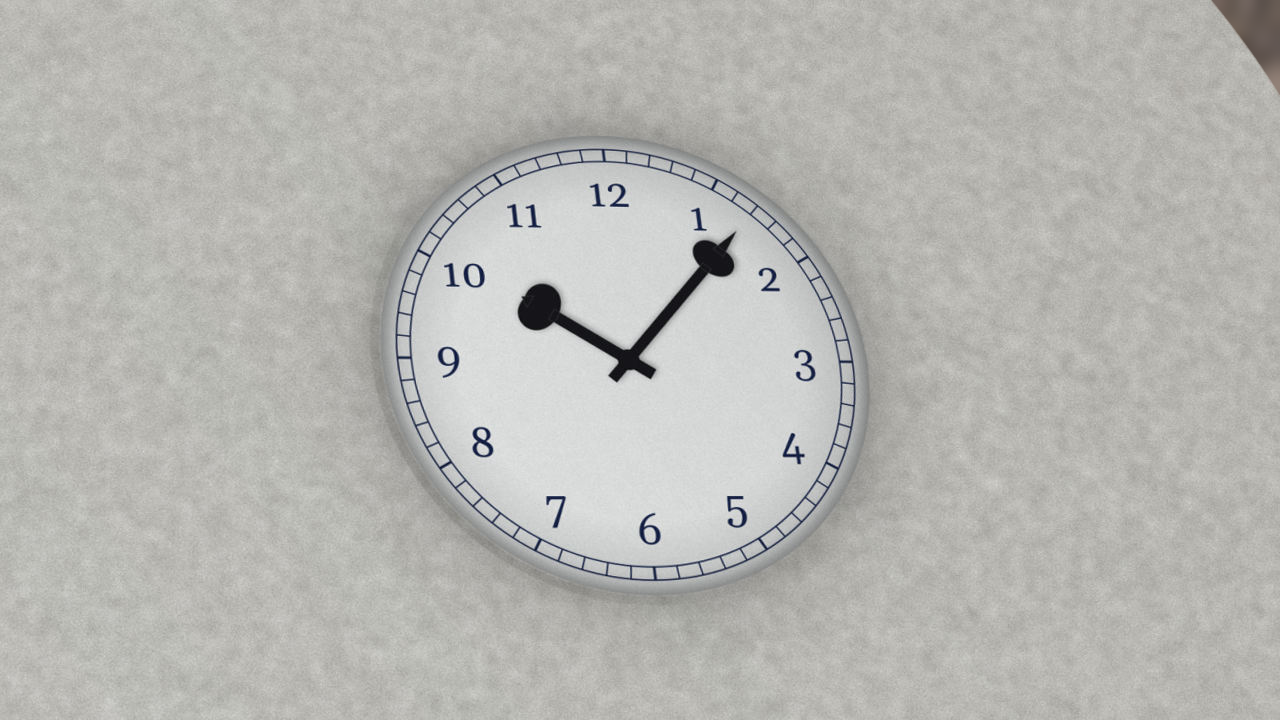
10:07
